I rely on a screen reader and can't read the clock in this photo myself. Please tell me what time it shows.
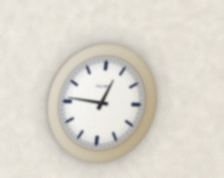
12:46
